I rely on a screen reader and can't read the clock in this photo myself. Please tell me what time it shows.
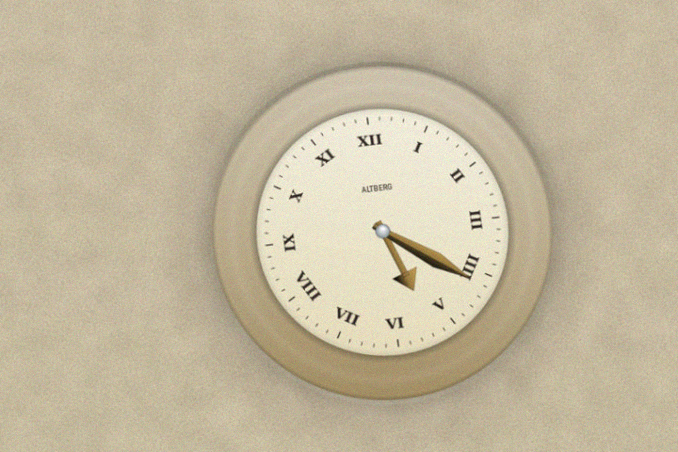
5:21
